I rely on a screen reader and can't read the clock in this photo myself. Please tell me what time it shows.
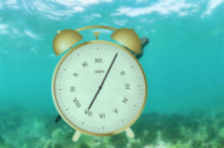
7:05
